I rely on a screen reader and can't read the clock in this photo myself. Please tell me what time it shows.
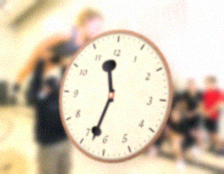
11:33
